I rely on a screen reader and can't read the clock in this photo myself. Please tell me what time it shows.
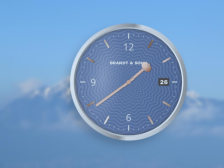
1:39
